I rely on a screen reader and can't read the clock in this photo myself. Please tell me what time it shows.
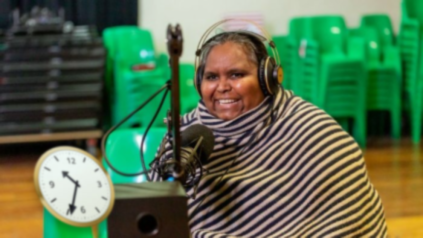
10:34
